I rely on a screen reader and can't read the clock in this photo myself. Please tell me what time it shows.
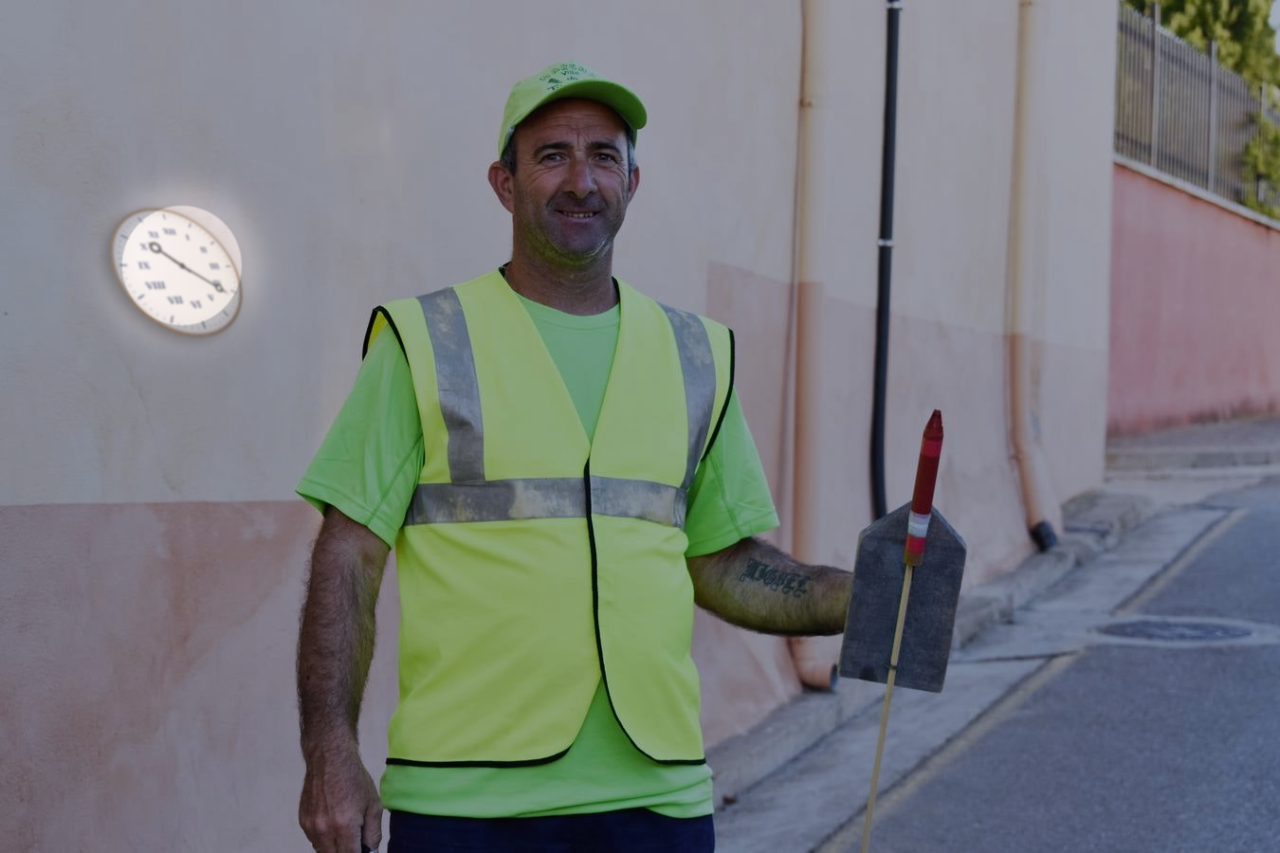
10:21
